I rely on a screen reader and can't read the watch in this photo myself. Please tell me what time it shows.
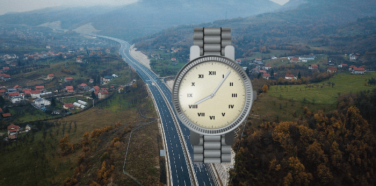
8:06
